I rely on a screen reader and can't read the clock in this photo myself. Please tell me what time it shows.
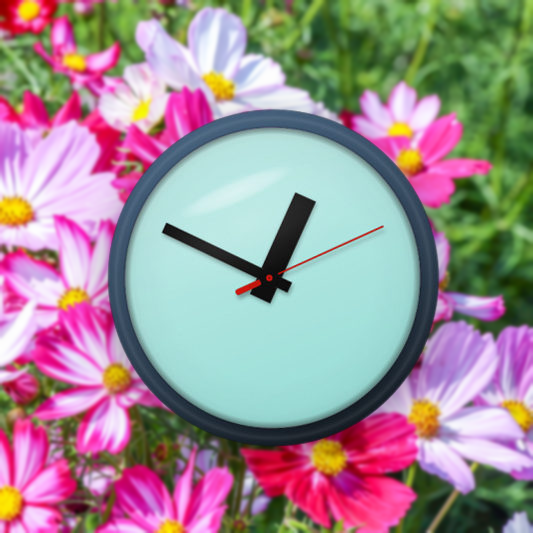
12:49:11
